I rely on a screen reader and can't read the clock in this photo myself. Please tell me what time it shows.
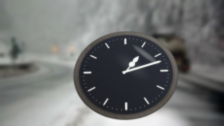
1:12
